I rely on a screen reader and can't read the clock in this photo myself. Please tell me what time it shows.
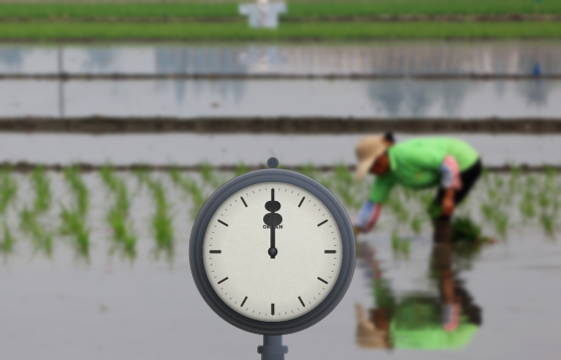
12:00
